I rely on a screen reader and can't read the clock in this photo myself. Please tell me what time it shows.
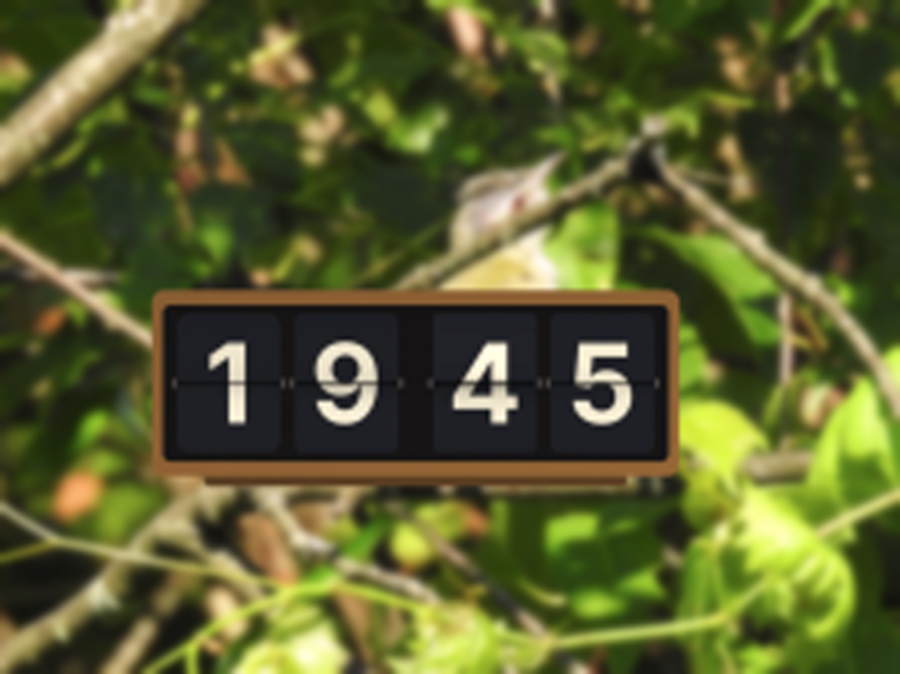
19:45
